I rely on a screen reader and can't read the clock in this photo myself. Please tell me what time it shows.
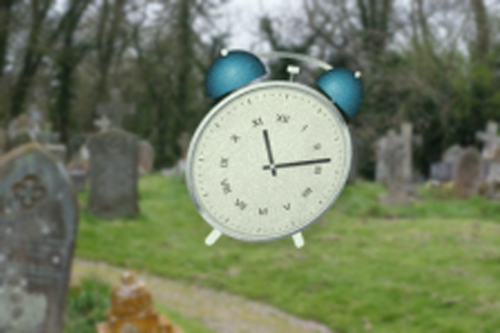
11:13
